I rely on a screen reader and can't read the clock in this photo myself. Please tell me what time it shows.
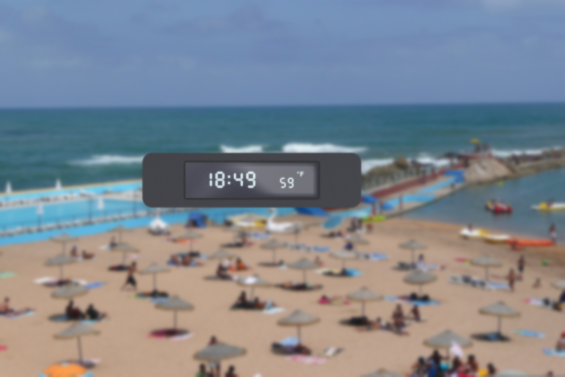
18:49
